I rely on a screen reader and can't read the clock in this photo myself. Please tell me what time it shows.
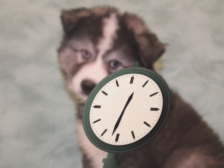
12:32
